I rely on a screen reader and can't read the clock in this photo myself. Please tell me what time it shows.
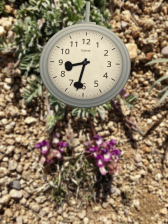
8:32
